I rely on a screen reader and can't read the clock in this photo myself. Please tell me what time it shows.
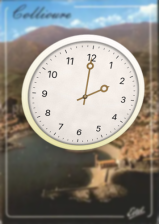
2:00
